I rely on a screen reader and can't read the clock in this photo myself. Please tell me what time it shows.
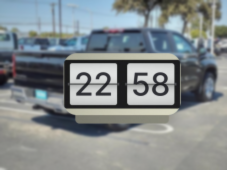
22:58
